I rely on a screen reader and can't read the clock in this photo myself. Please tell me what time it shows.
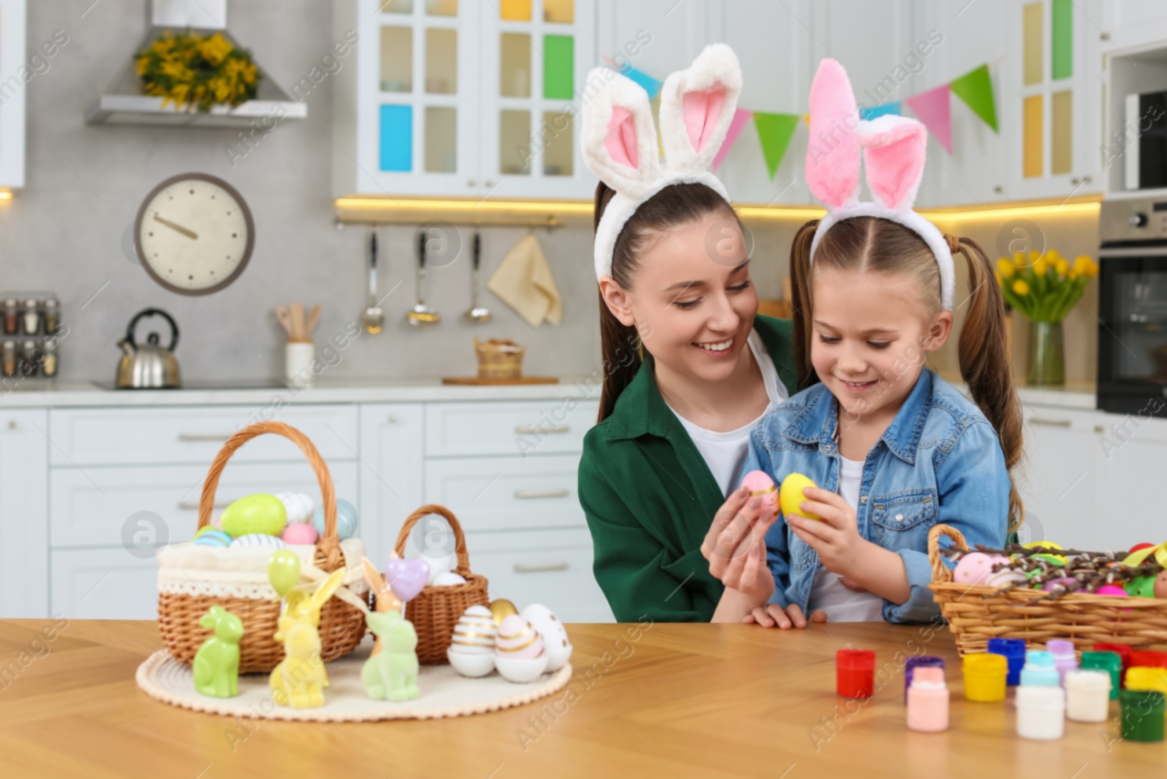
9:49
